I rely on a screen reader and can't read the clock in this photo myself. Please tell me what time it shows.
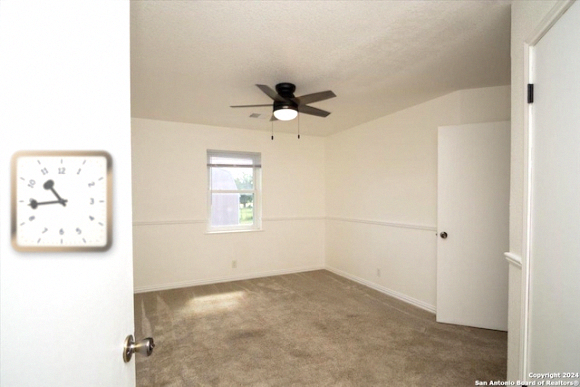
10:44
